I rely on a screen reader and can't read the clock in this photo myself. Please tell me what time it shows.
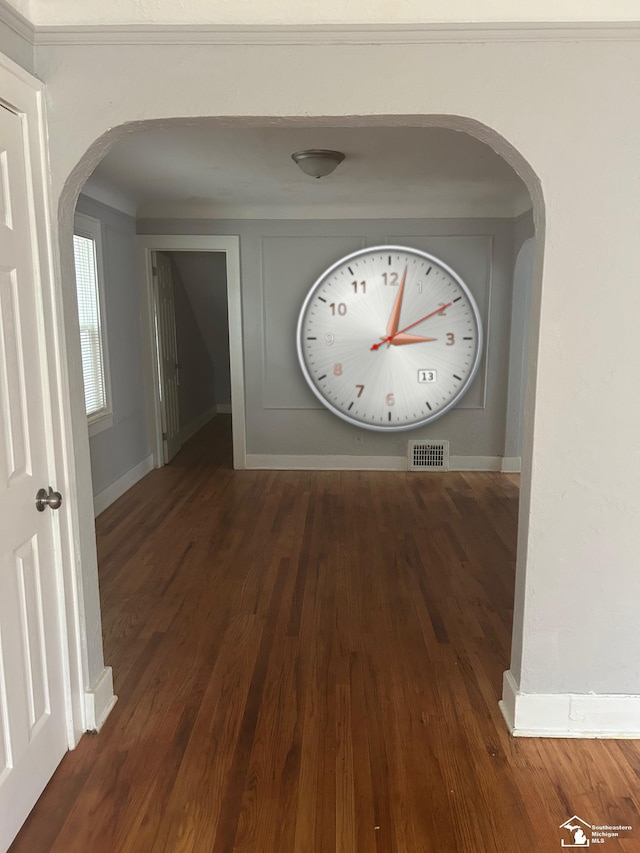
3:02:10
